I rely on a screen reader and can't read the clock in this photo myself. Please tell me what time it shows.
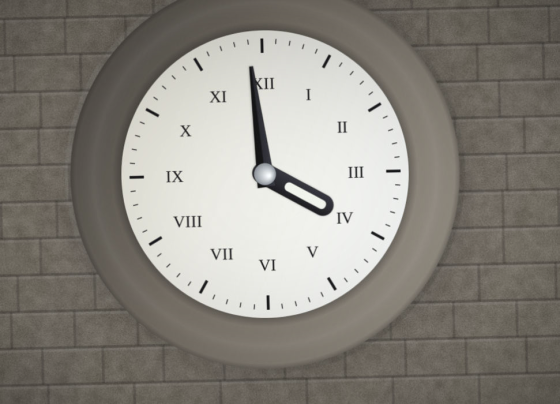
3:59
